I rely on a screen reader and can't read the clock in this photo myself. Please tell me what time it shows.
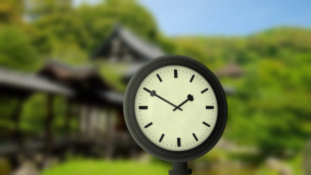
1:50
